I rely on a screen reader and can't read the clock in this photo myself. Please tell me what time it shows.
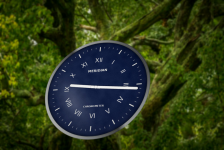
9:16
